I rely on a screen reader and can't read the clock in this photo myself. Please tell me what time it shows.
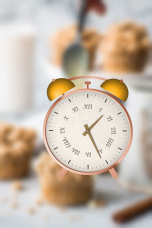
1:26
